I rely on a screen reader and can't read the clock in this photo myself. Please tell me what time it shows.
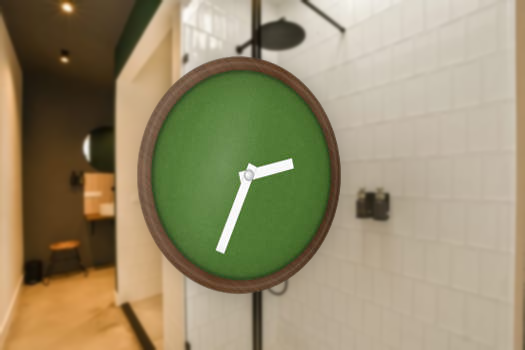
2:34
